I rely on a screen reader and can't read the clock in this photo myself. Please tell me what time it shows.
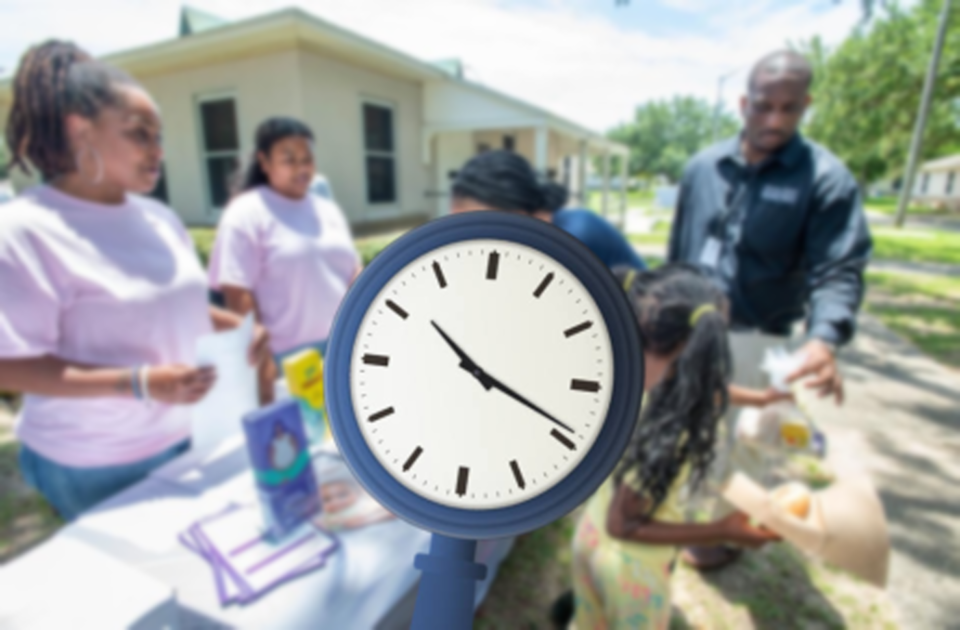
10:19
